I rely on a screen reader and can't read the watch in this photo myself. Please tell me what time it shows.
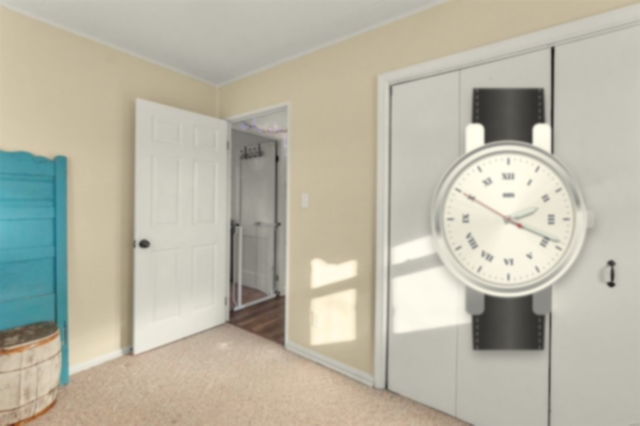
2:18:50
